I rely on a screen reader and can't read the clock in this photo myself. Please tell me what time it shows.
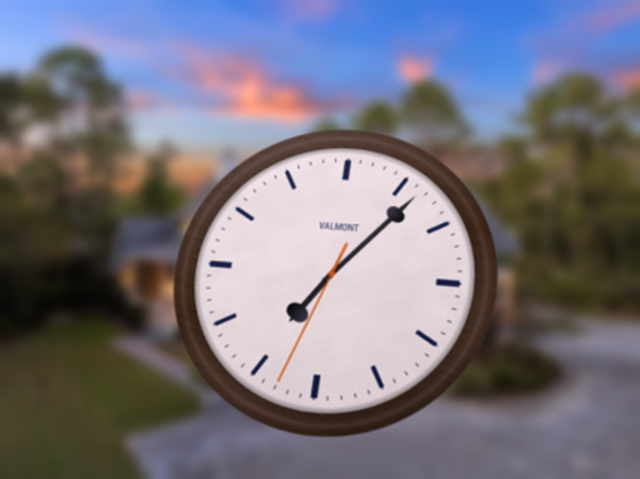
7:06:33
